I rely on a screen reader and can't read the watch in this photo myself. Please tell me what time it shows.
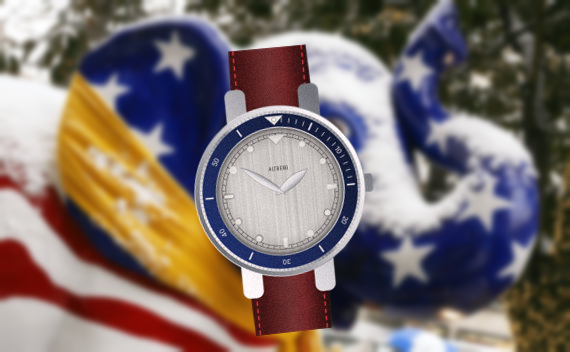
1:51
